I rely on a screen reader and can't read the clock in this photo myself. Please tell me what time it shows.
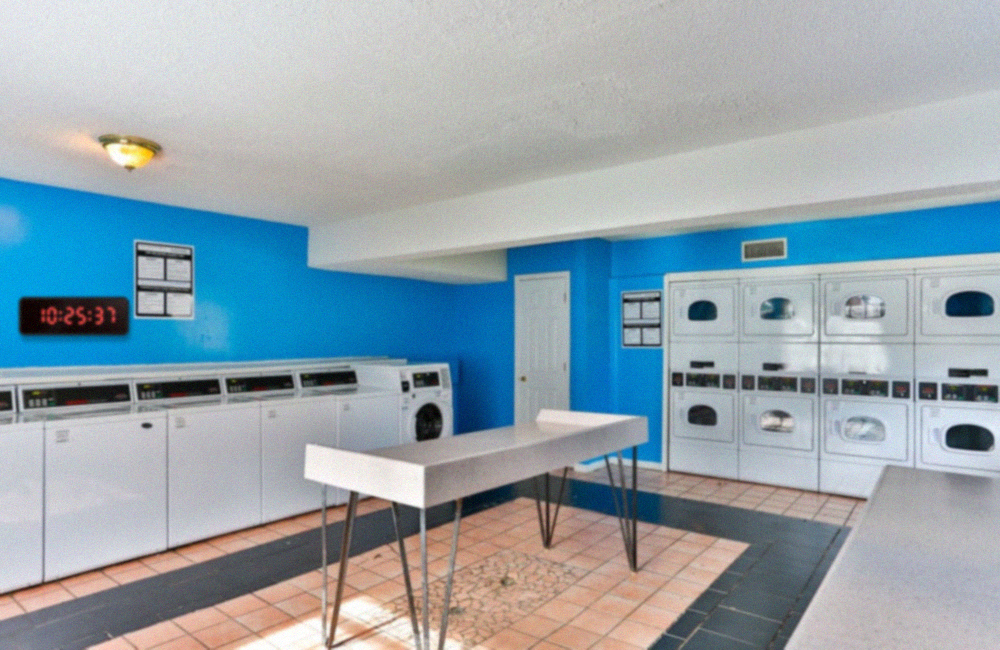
10:25:37
